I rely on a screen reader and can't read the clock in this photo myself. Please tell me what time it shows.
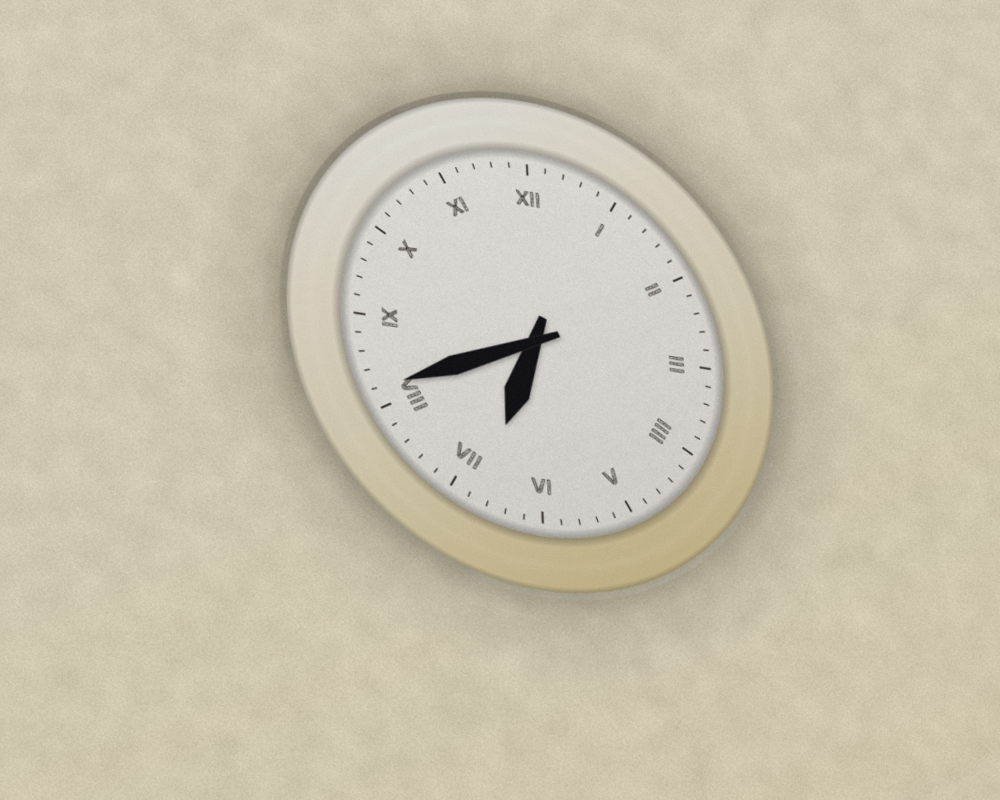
6:41
